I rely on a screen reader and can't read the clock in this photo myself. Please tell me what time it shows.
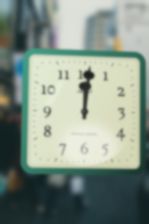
12:01
